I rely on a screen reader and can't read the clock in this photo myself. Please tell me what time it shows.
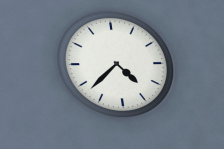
4:38
